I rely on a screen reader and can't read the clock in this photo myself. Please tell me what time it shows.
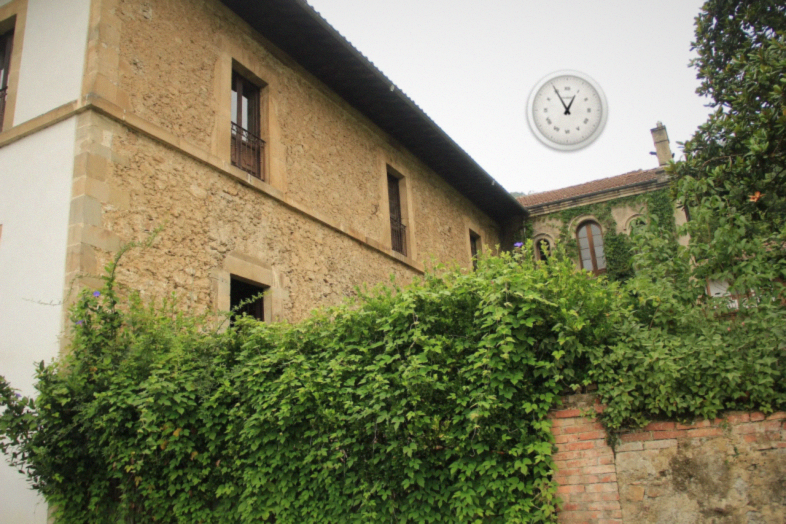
12:55
